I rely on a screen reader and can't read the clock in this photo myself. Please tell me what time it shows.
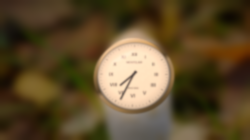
7:34
